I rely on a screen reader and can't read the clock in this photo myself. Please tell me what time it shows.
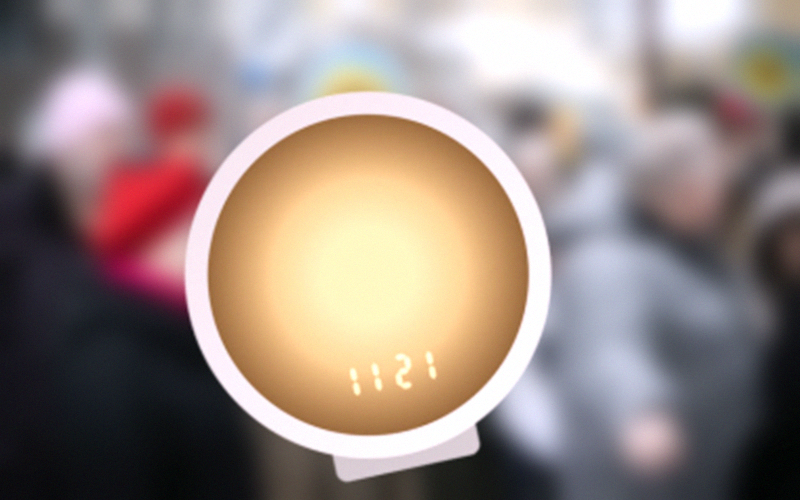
11:21
